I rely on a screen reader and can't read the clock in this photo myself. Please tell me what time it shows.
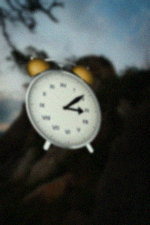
3:09
